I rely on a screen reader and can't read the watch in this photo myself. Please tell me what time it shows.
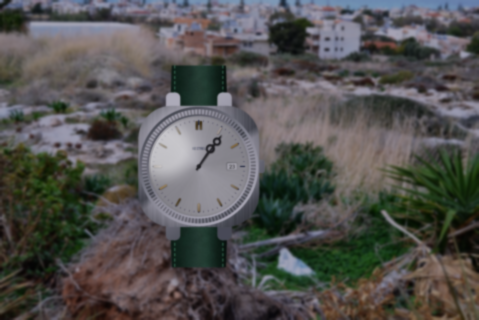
1:06
